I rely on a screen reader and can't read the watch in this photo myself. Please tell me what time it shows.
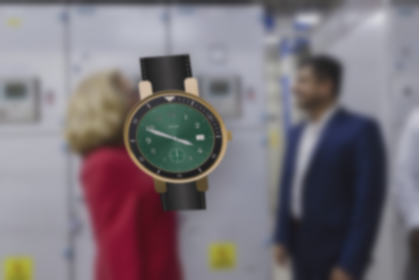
3:49
